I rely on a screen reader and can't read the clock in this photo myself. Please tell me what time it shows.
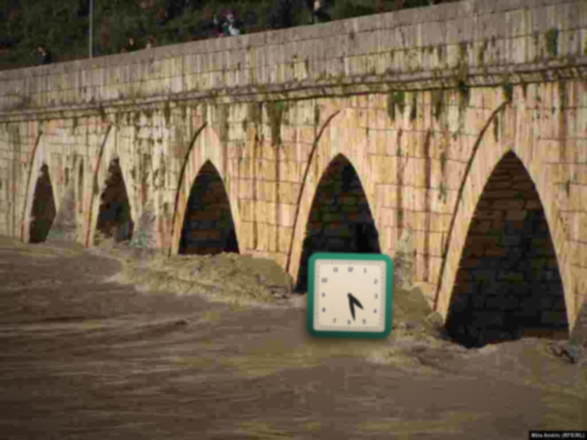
4:28
